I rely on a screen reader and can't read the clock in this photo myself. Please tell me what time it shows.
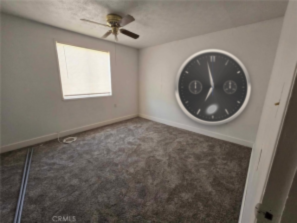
6:58
